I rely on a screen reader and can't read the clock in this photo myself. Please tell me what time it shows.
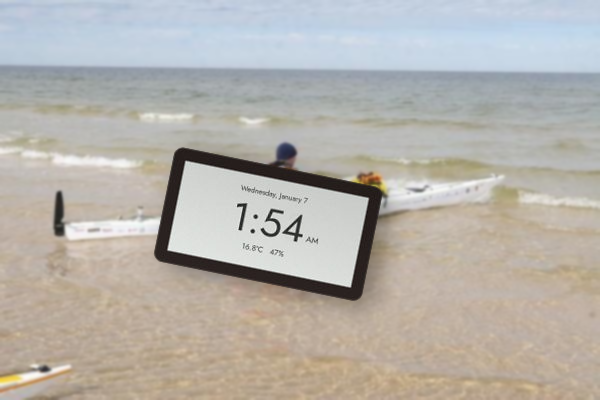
1:54
